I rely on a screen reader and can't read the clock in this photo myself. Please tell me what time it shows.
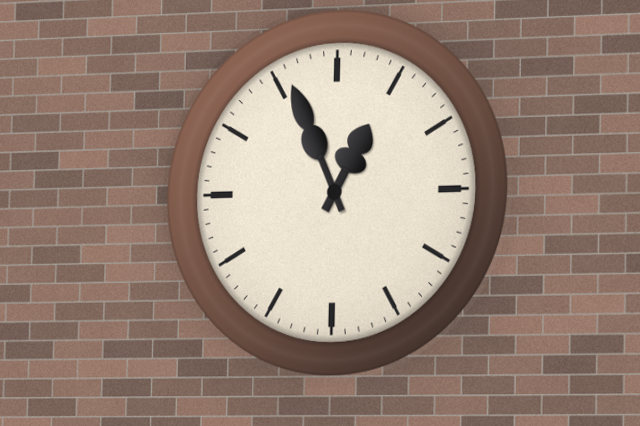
12:56
